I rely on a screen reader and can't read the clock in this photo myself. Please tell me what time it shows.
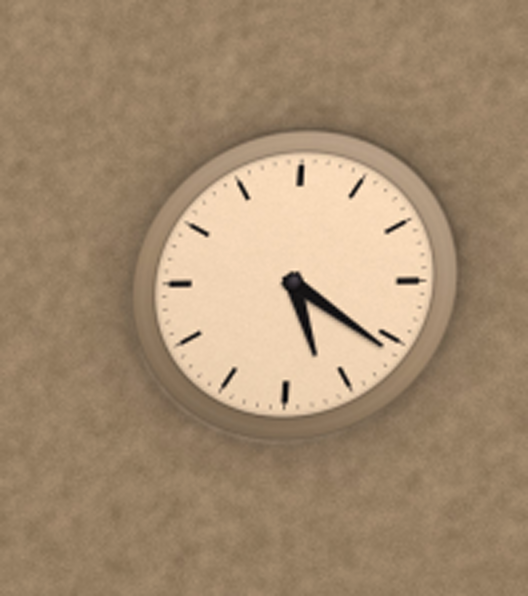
5:21
